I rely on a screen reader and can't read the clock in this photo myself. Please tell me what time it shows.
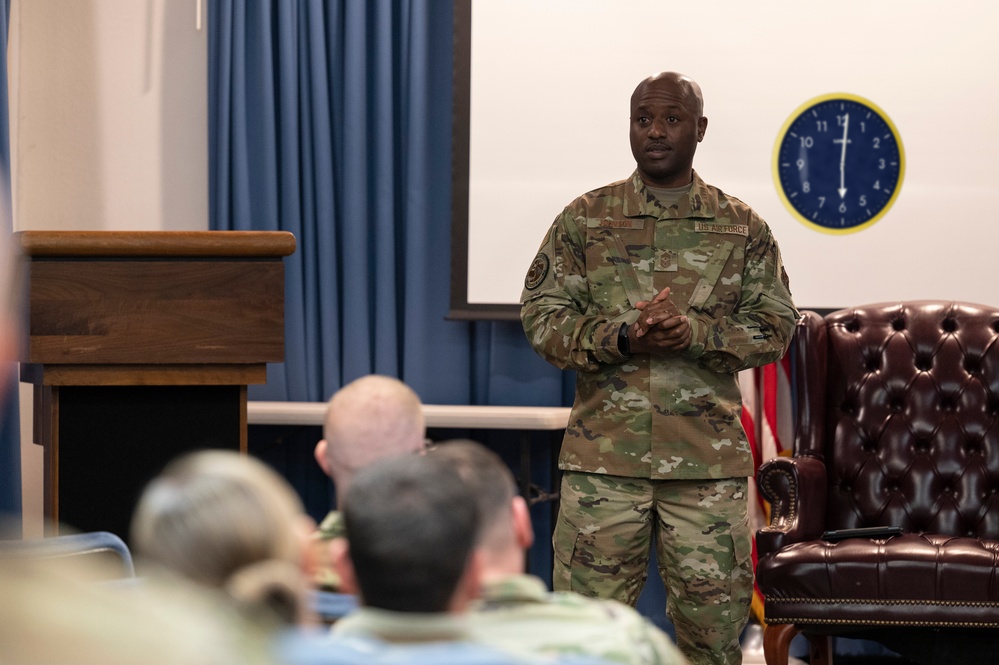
6:01
